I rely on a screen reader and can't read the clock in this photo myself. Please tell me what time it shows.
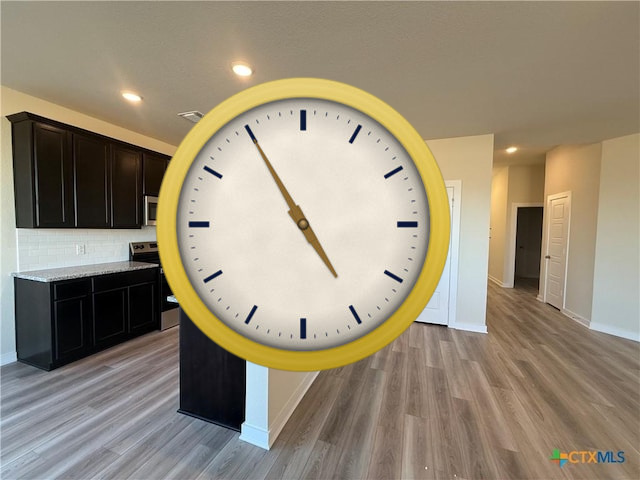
4:55
